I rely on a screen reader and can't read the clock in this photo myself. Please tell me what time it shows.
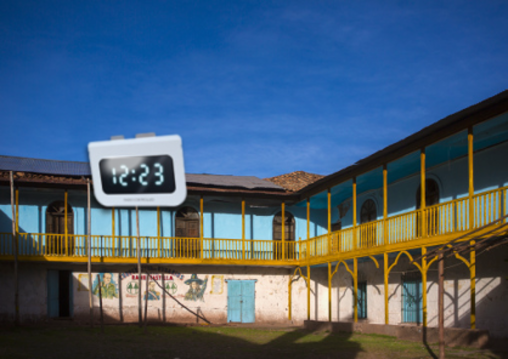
12:23
